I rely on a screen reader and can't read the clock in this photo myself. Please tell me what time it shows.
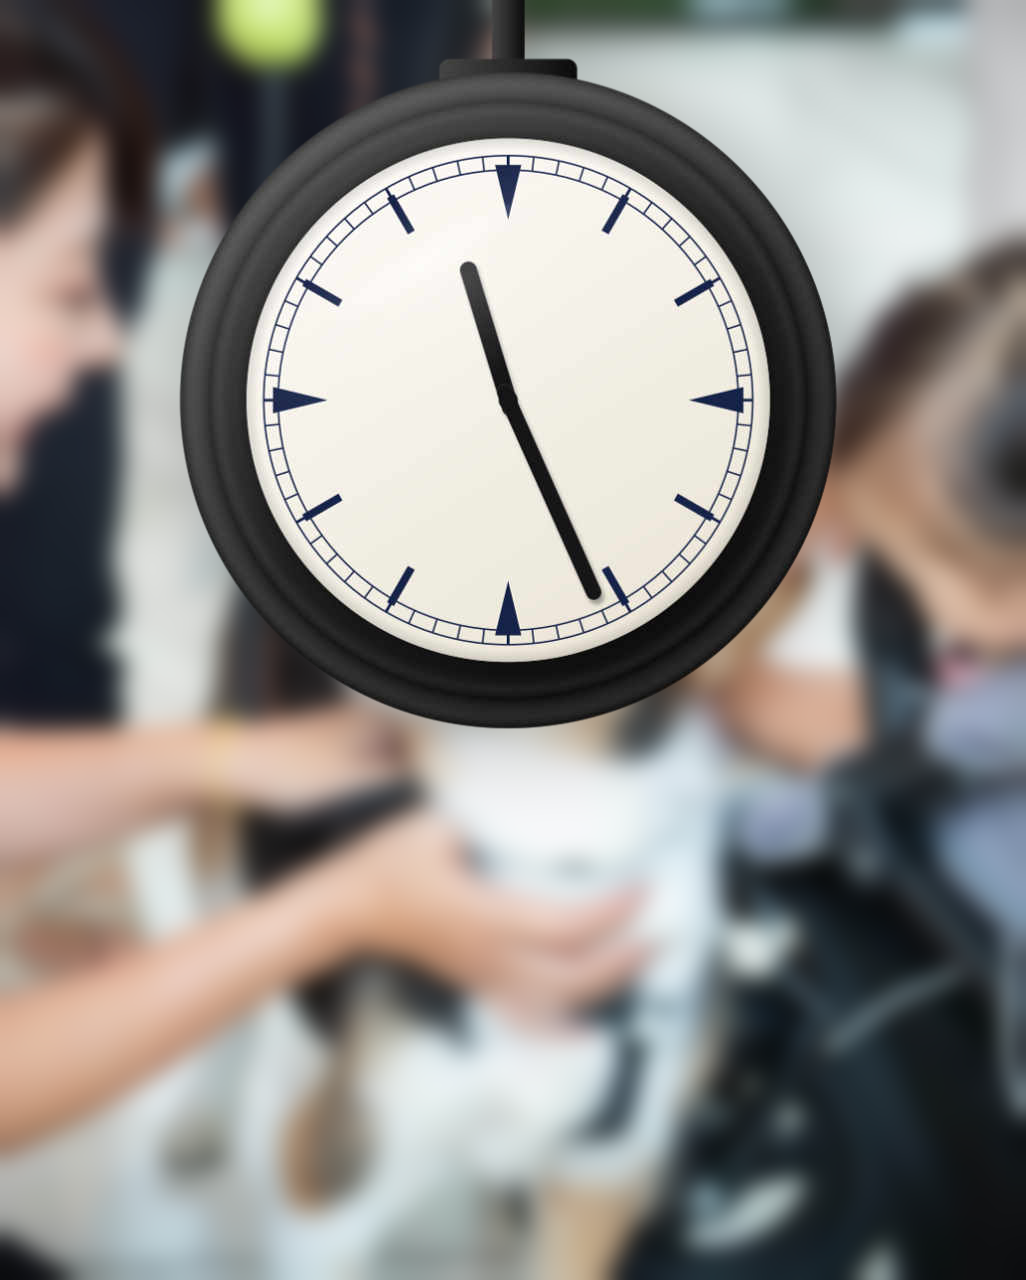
11:26
